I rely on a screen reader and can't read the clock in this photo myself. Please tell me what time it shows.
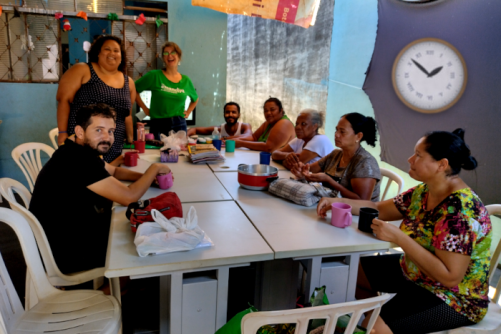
1:52
